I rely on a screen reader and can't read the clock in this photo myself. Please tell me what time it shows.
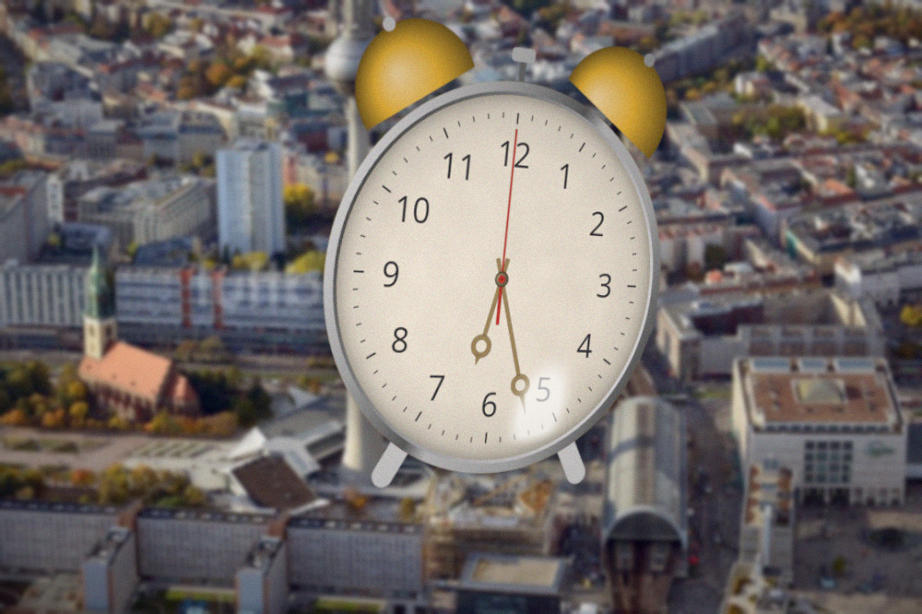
6:27:00
